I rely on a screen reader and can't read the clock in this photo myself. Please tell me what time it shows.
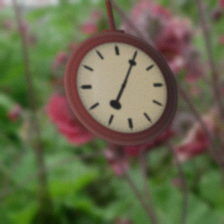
7:05
